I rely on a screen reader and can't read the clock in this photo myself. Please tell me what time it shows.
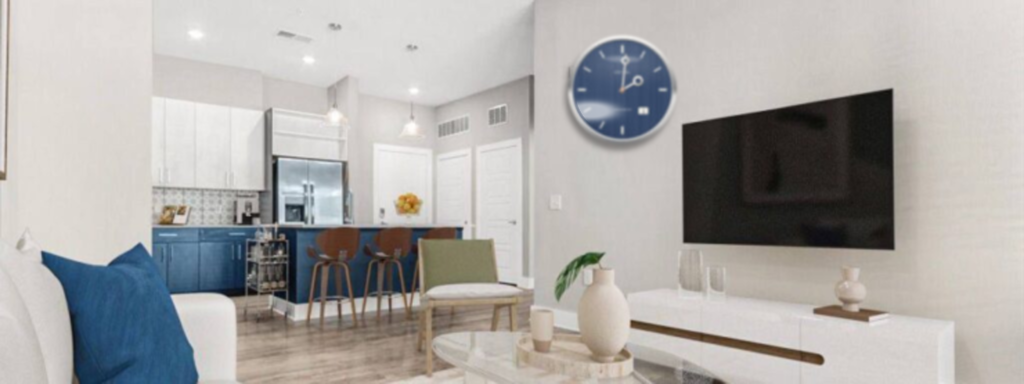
2:01
